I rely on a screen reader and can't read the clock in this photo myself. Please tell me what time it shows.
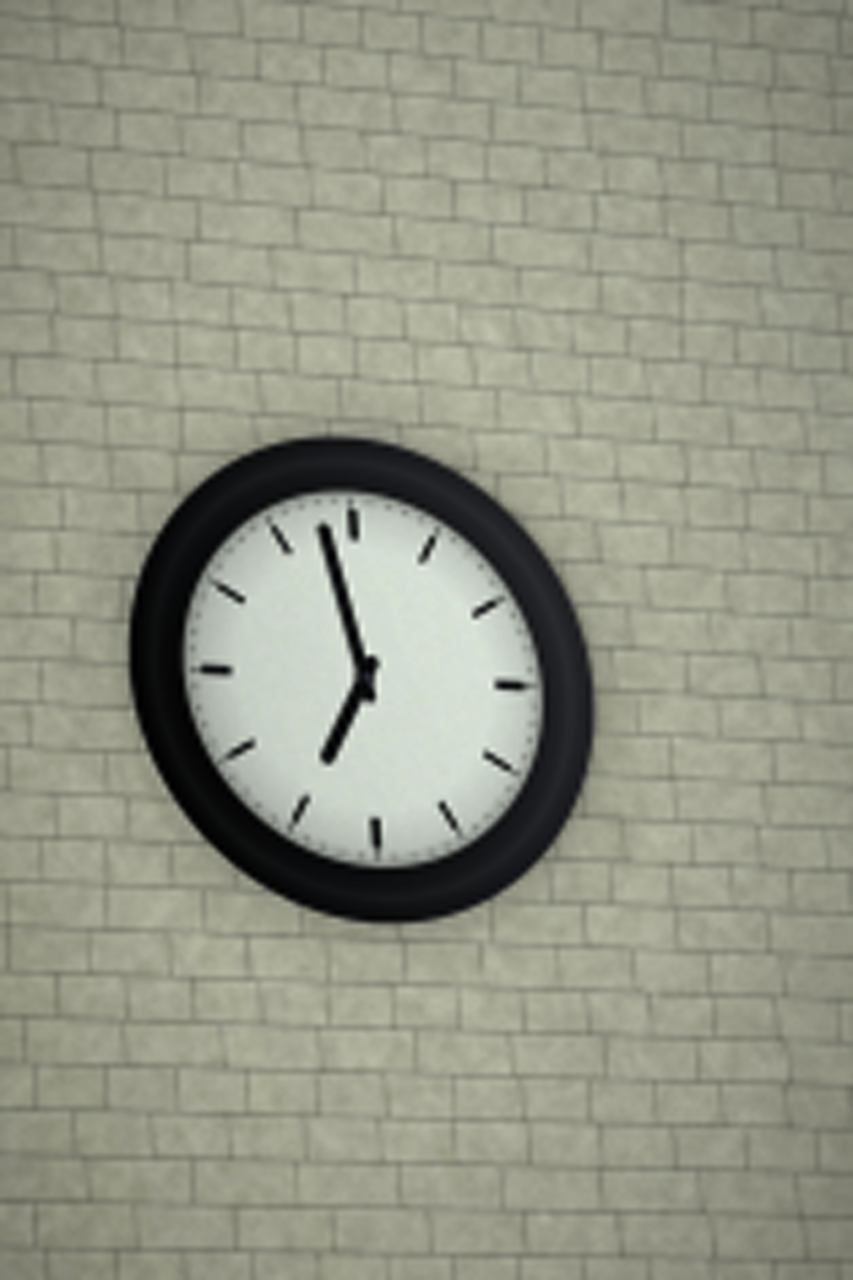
6:58
